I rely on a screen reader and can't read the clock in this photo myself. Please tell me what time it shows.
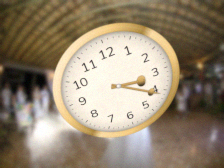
3:21
